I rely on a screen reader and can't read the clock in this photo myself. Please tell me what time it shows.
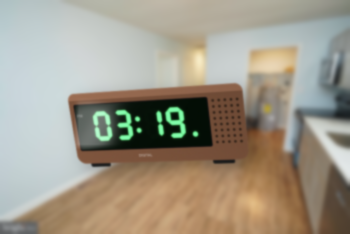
3:19
